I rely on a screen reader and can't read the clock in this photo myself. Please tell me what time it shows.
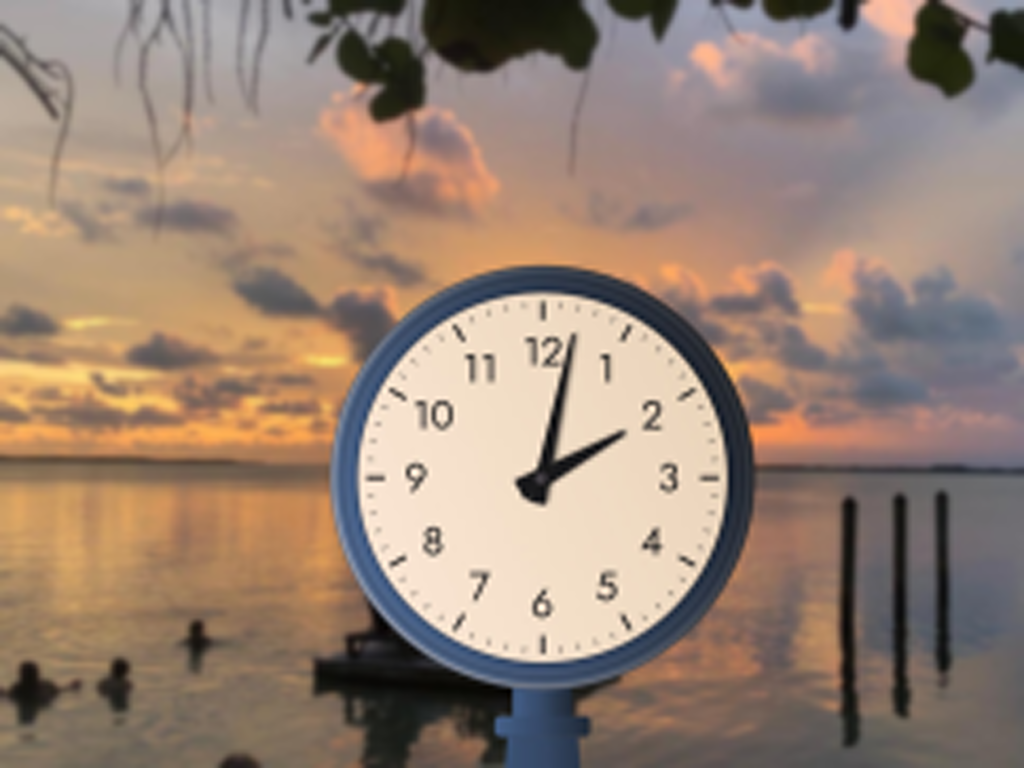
2:02
